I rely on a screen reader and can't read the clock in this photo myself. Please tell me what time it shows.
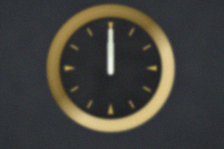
12:00
